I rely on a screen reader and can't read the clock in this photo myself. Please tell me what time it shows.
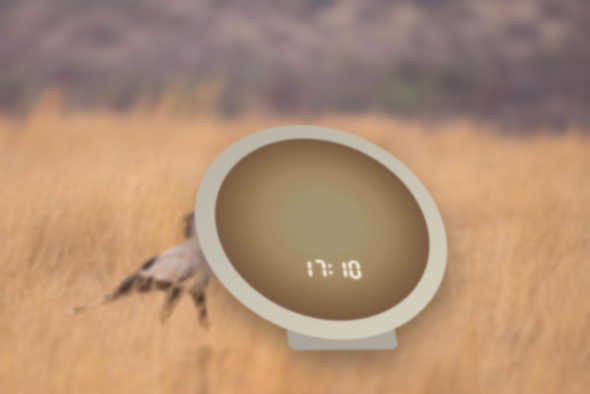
17:10
